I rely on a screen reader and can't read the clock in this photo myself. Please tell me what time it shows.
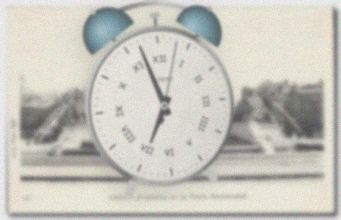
6:57:03
